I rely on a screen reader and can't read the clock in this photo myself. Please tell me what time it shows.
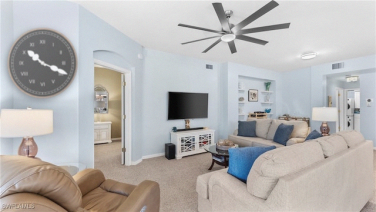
10:19
